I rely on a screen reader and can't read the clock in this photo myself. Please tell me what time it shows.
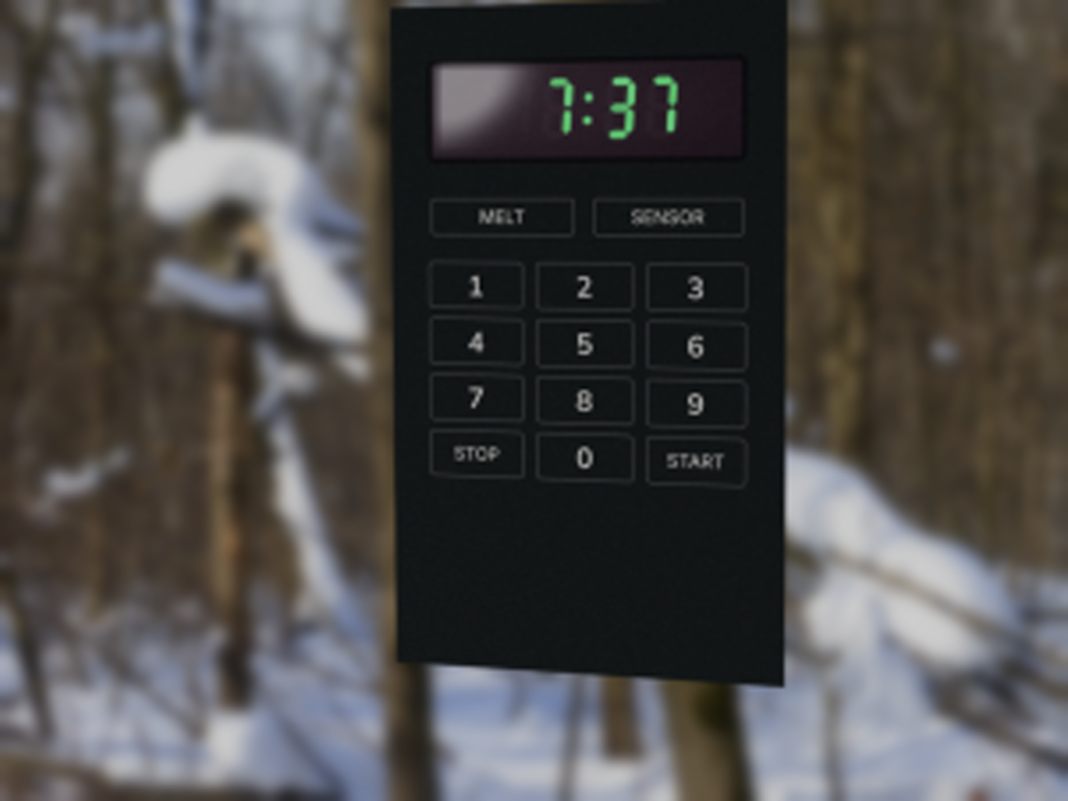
7:37
